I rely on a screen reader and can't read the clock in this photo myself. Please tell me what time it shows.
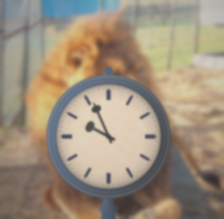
9:56
